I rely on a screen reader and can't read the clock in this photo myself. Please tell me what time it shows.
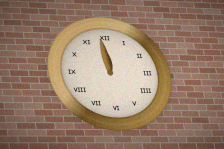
11:59
